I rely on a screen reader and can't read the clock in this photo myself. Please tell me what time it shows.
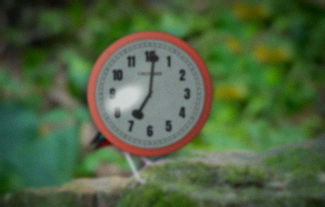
7:01
